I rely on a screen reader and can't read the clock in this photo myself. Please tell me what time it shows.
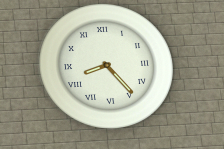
8:24
